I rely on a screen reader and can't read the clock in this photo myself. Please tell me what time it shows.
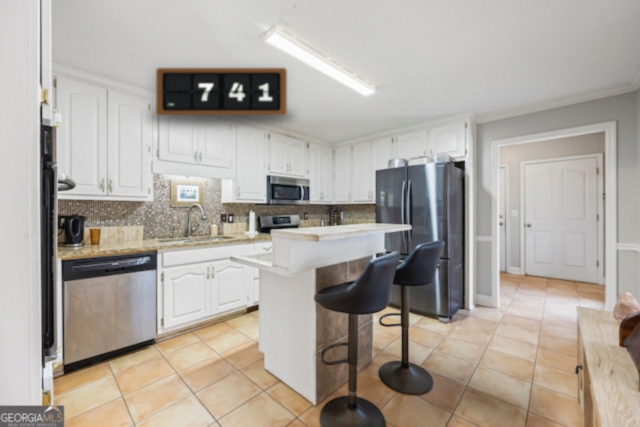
7:41
